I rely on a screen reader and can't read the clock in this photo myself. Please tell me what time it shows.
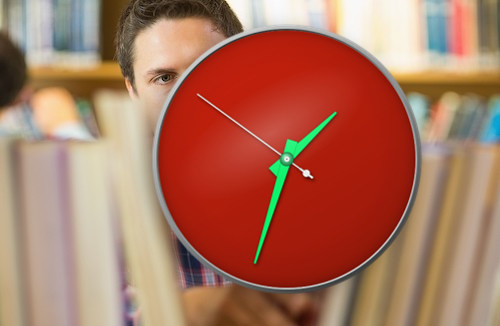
1:32:51
